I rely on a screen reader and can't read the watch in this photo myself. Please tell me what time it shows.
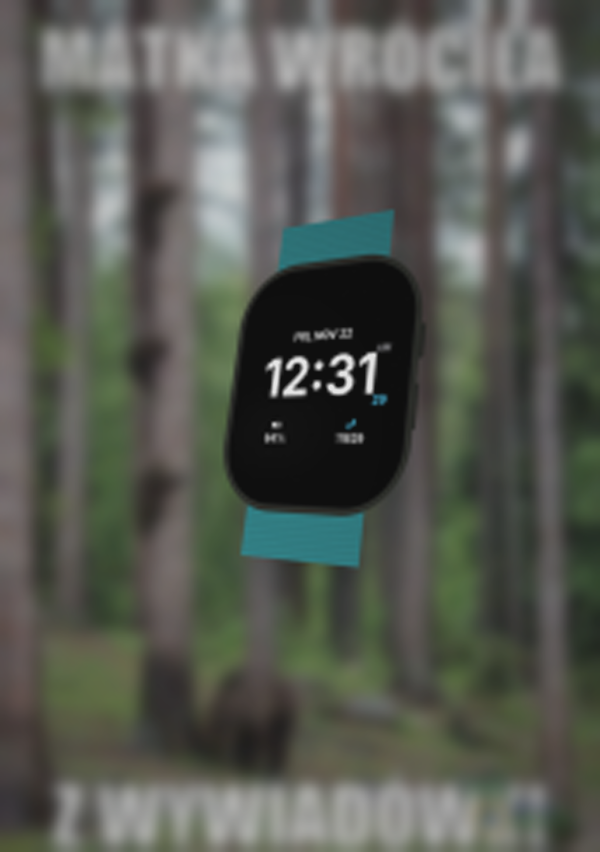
12:31
